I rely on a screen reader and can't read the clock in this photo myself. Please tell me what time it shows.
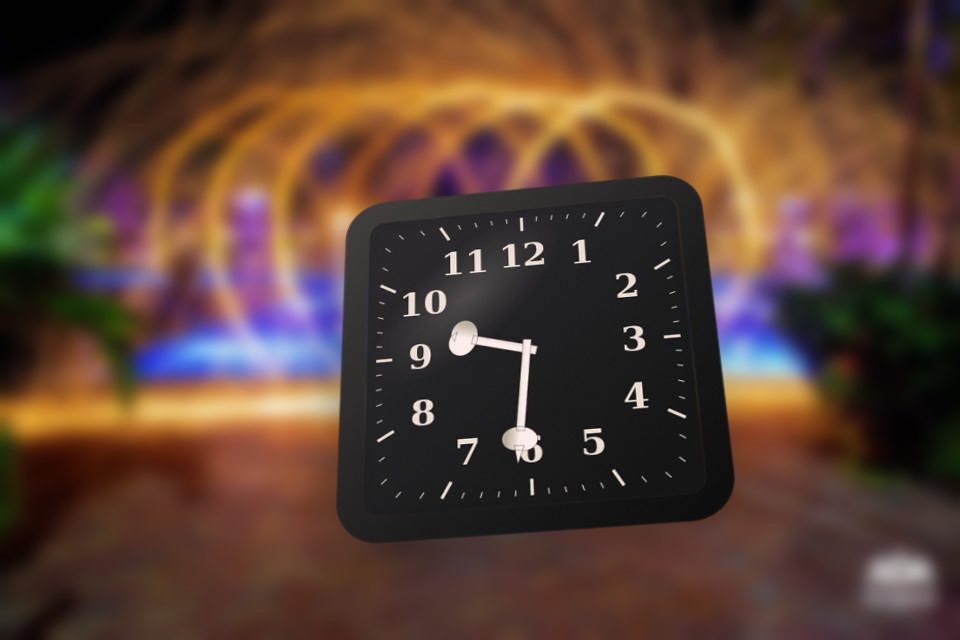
9:31
